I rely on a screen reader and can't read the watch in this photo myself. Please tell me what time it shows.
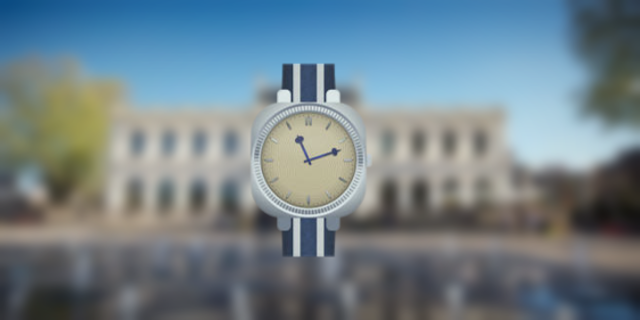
11:12
